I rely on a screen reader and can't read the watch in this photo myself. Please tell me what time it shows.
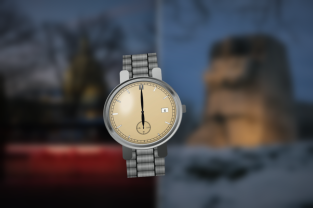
6:00
